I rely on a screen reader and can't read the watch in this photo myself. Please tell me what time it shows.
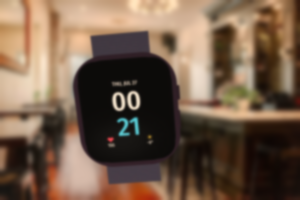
0:21
